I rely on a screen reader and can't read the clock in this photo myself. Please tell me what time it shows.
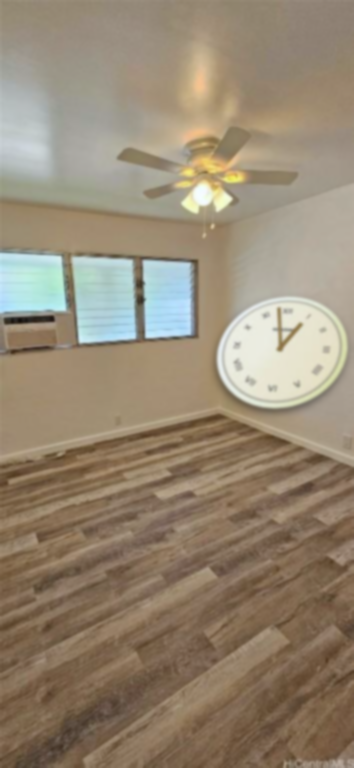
12:58
